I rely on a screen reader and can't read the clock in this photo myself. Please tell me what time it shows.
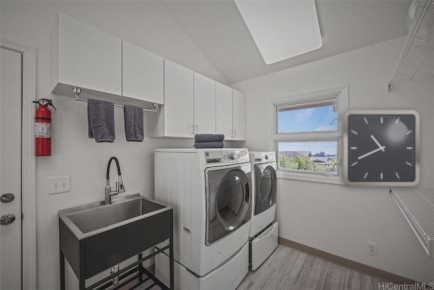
10:41
